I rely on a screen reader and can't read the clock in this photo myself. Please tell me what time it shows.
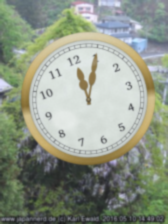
12:05
